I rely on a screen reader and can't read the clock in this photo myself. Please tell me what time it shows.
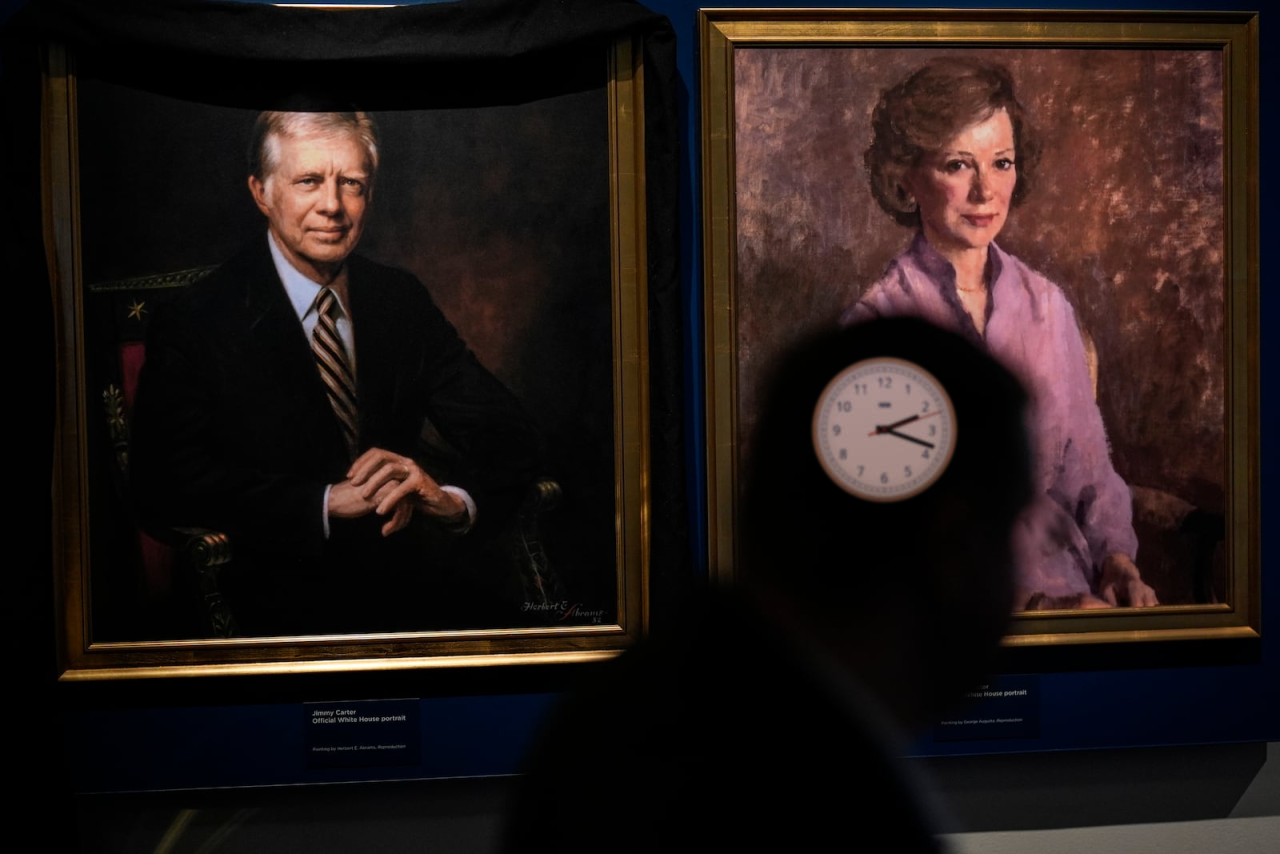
2:18:12
